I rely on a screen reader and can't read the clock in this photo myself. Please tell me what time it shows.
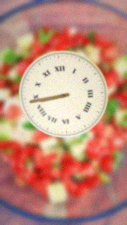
8:44
